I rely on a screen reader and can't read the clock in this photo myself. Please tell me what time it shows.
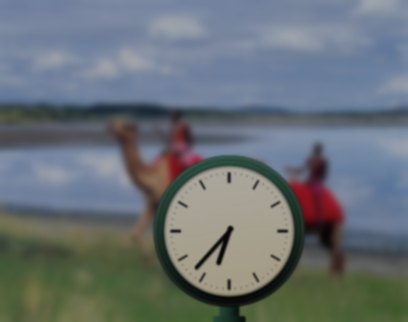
6:37
